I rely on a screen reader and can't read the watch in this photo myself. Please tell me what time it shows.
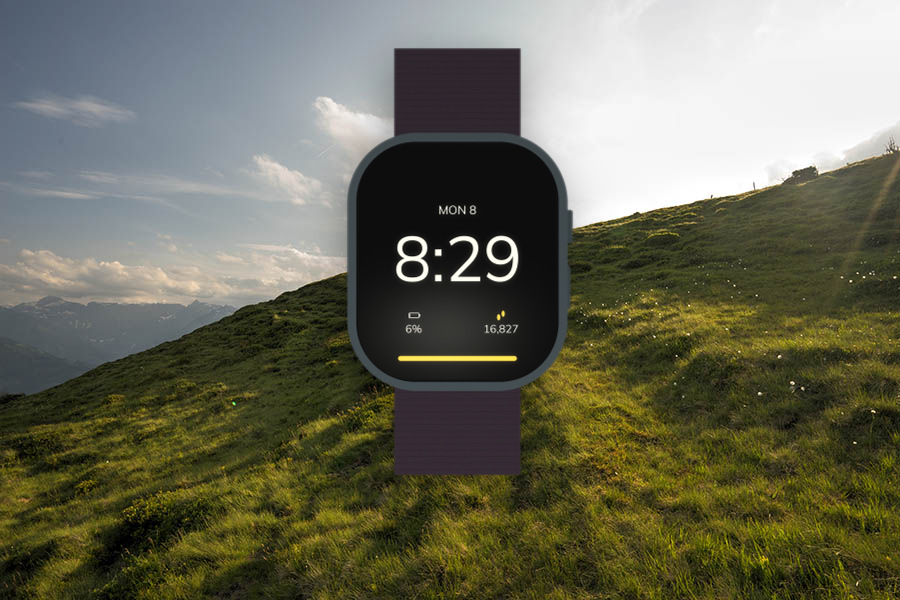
8:29
